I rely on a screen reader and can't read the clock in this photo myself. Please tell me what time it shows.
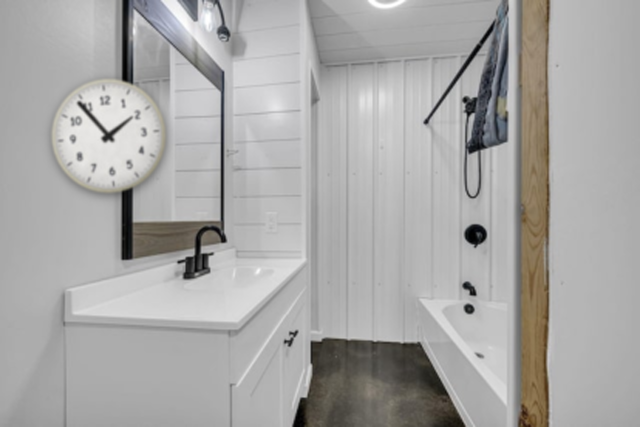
1:54
